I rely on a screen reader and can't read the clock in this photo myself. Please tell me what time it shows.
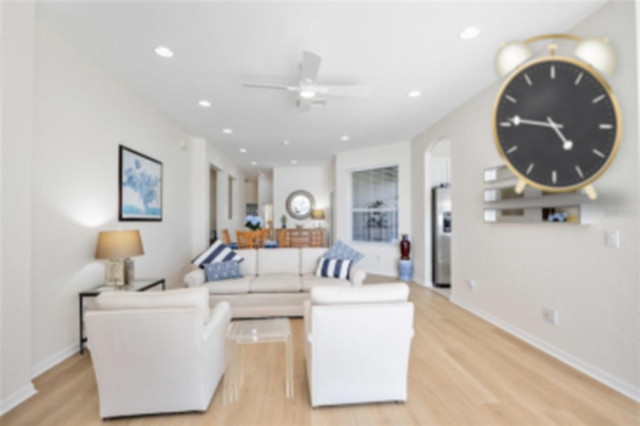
4:46
